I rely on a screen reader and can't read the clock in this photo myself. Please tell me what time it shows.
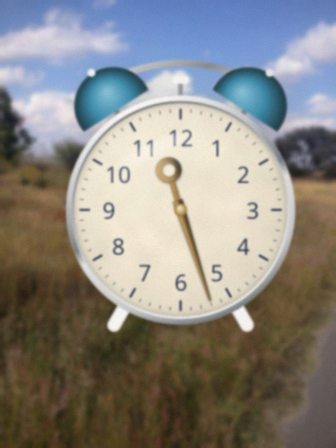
11:27
